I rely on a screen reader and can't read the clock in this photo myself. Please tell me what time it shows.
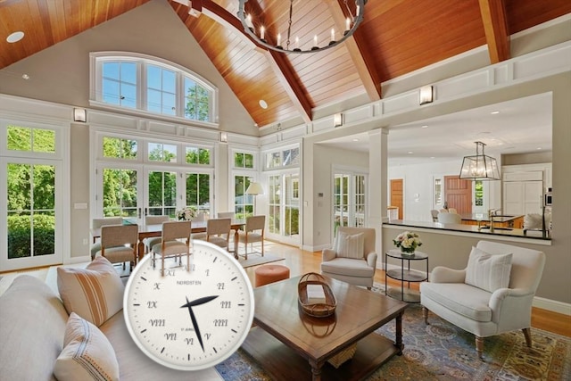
2:27
